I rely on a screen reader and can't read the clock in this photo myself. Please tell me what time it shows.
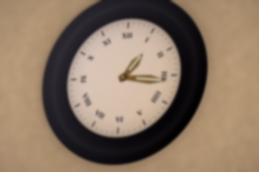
1:16
